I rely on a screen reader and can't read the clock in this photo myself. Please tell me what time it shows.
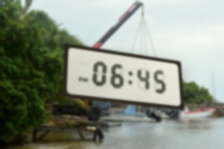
6:45
